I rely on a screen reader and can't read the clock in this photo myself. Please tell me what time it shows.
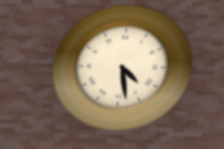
4:28
